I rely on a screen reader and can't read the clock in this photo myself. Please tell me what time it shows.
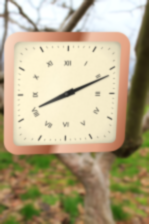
8:11
